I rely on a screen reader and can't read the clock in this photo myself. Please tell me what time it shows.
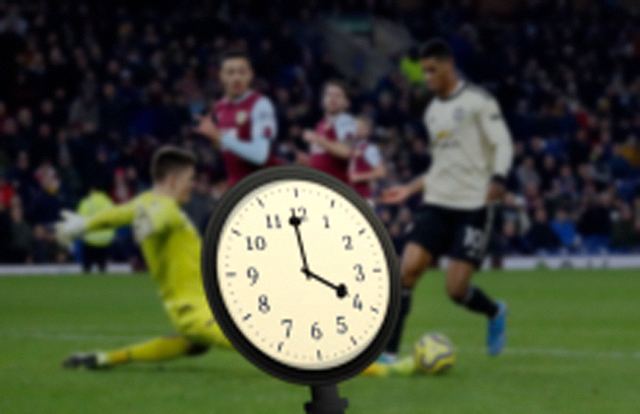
3:59
